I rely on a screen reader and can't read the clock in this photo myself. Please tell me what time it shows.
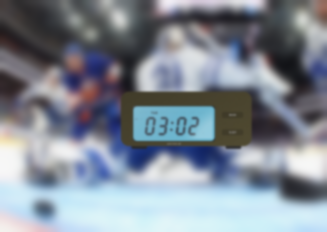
3:02
